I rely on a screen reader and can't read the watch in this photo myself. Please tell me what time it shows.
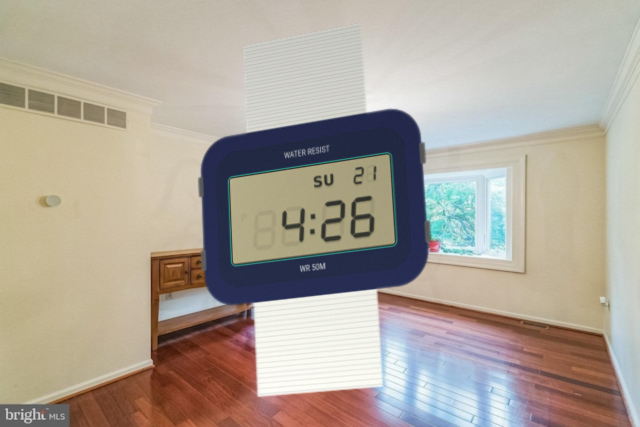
4:26
